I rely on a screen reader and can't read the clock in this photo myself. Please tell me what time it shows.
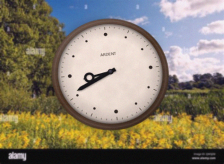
8:41
